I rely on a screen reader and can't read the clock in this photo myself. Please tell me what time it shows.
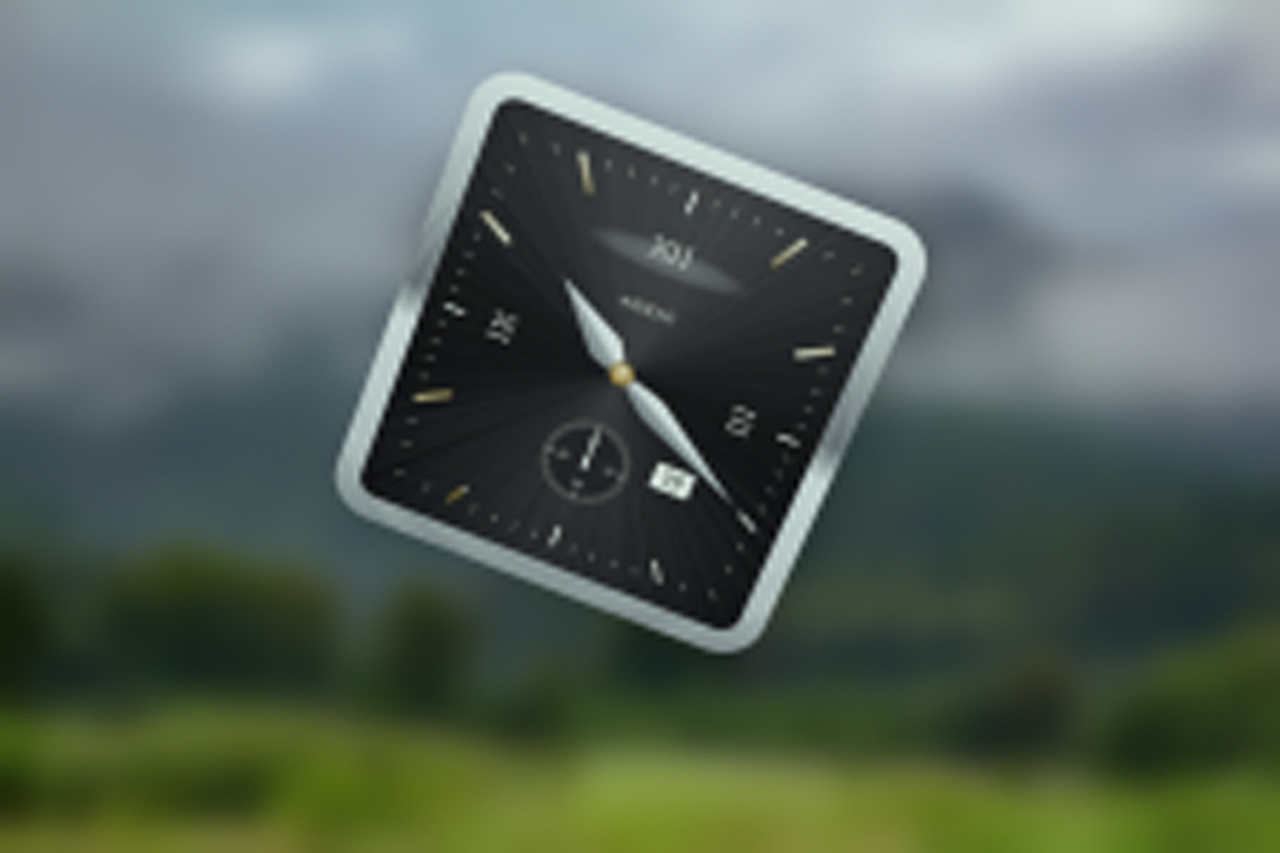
10:20
